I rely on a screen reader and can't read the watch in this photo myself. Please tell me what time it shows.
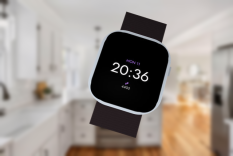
20:36
